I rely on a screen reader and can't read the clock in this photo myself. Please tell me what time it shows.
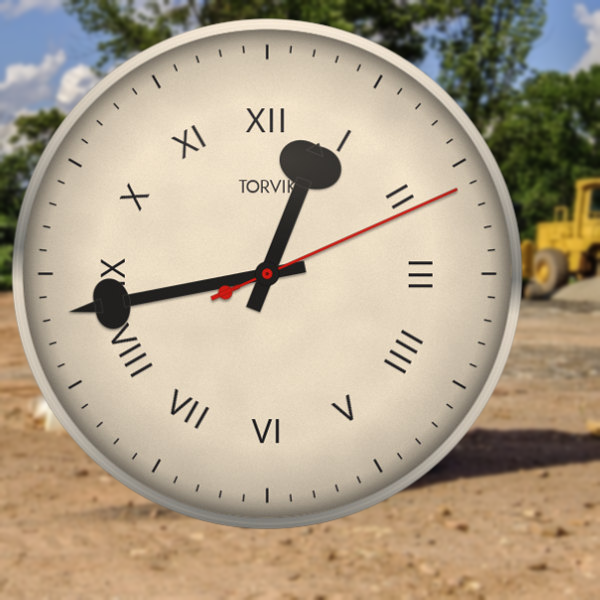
12:43:11
